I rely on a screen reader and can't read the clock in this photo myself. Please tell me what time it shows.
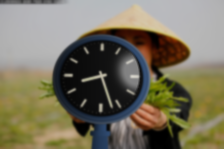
8:27
